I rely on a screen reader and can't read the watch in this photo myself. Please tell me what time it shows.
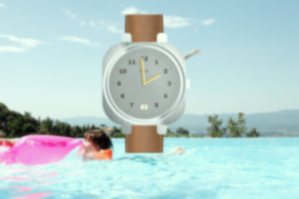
1:59
